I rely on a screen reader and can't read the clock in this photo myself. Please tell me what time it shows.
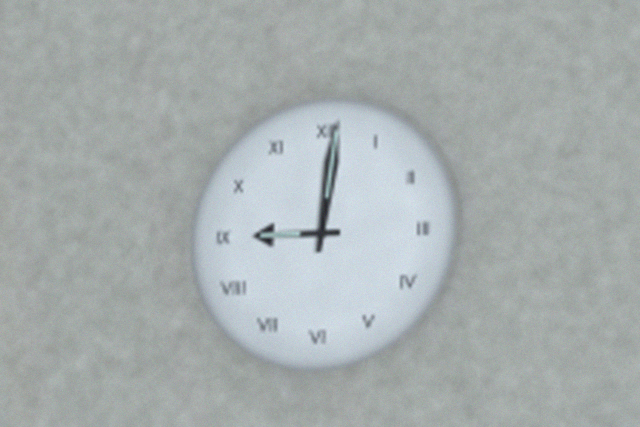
9:01
